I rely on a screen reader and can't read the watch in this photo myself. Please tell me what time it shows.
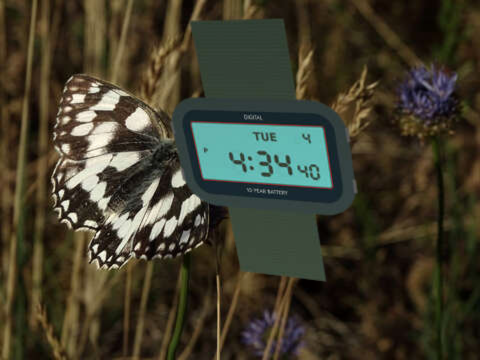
4:34:40
